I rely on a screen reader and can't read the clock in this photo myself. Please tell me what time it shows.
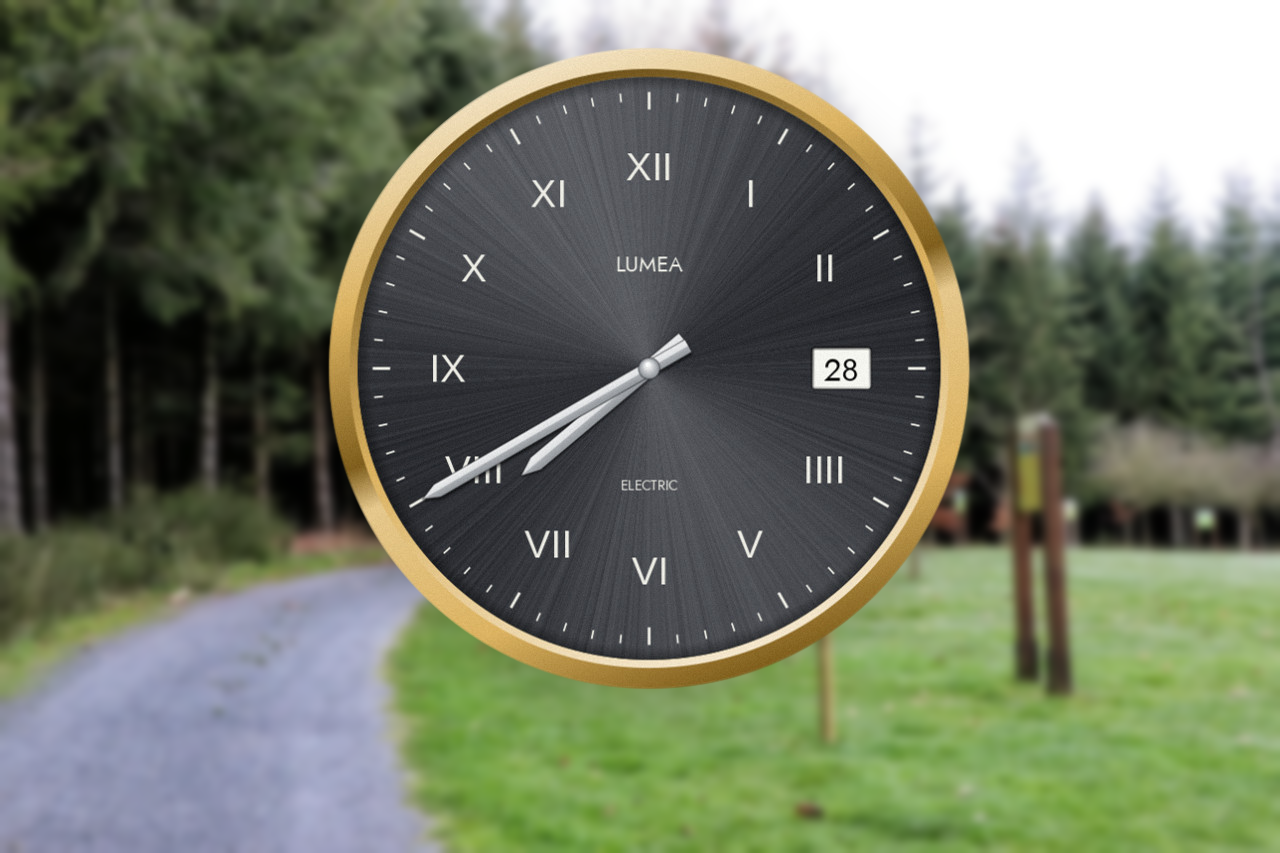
7:40
